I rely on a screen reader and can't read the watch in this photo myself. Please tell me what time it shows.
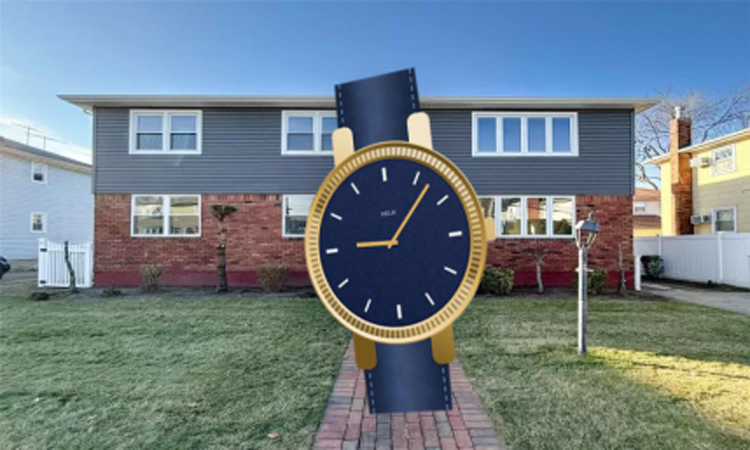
9:07
